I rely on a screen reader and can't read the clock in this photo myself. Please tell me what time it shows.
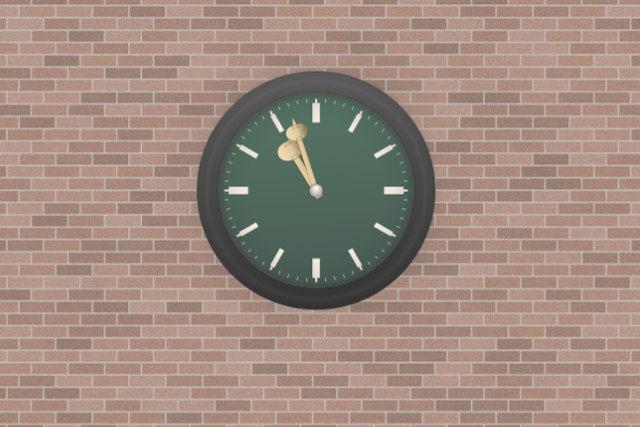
10:57
